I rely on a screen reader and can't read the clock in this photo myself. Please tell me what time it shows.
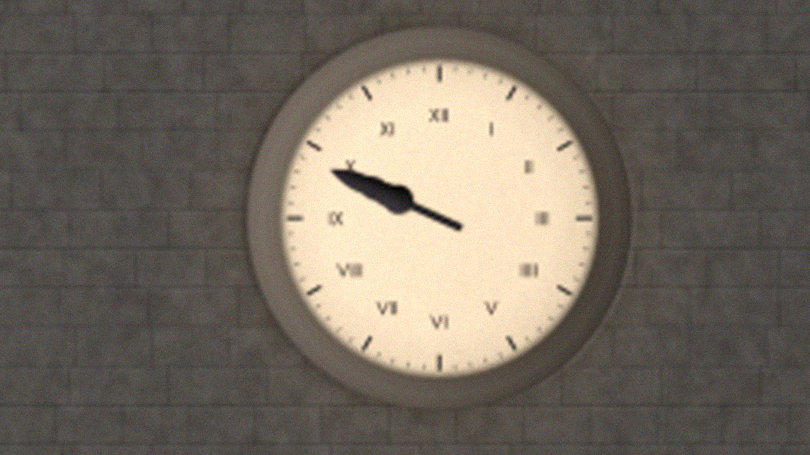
9:49
